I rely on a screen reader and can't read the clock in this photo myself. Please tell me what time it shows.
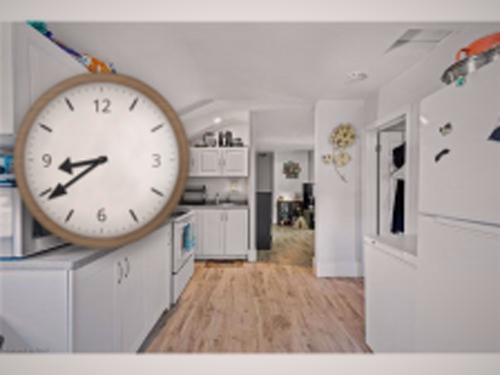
8:39
